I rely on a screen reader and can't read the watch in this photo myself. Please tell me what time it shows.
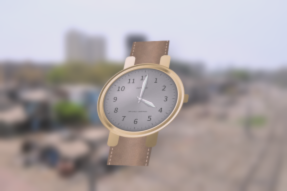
4:01
